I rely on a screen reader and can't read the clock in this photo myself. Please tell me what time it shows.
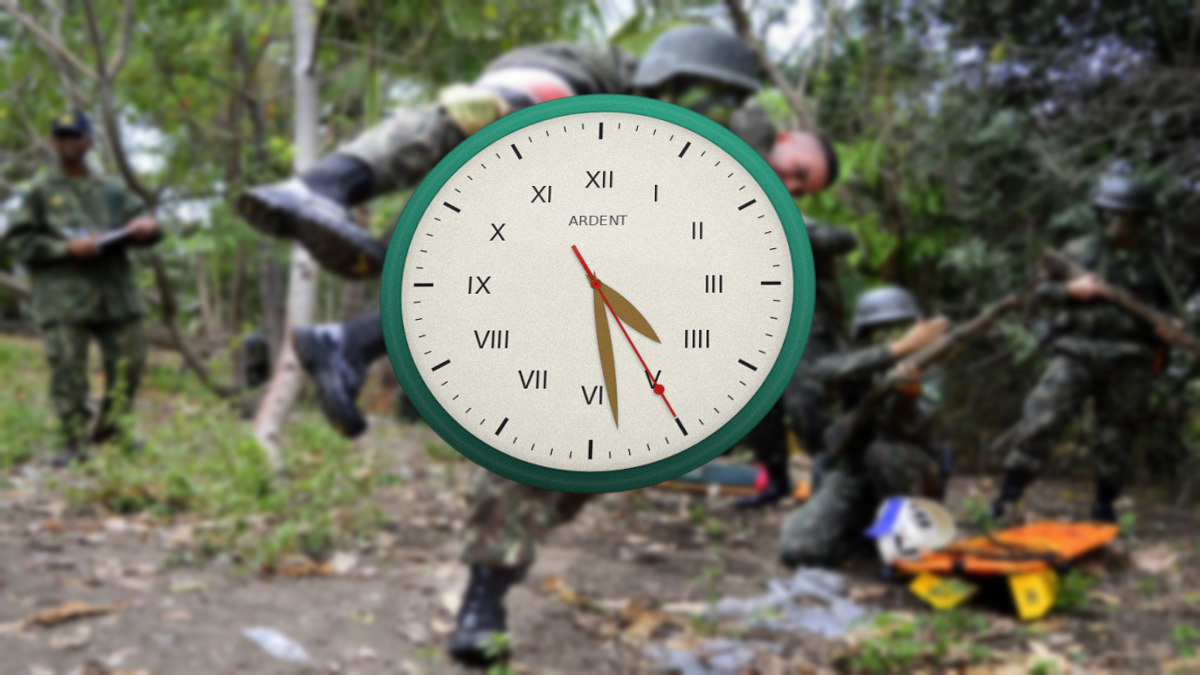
4:28:25
